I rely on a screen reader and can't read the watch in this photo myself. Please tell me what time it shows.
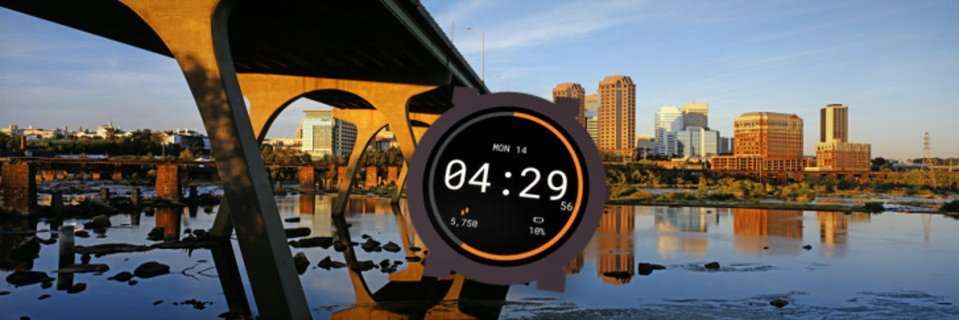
4:29:56
